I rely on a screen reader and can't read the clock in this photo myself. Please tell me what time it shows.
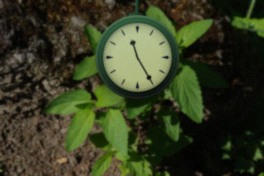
11:25
